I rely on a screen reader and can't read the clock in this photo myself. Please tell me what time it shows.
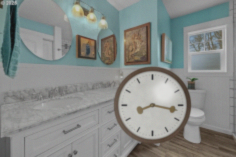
8:17
